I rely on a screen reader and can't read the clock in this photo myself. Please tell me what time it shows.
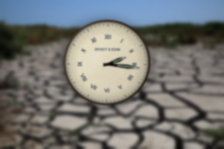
2:16
